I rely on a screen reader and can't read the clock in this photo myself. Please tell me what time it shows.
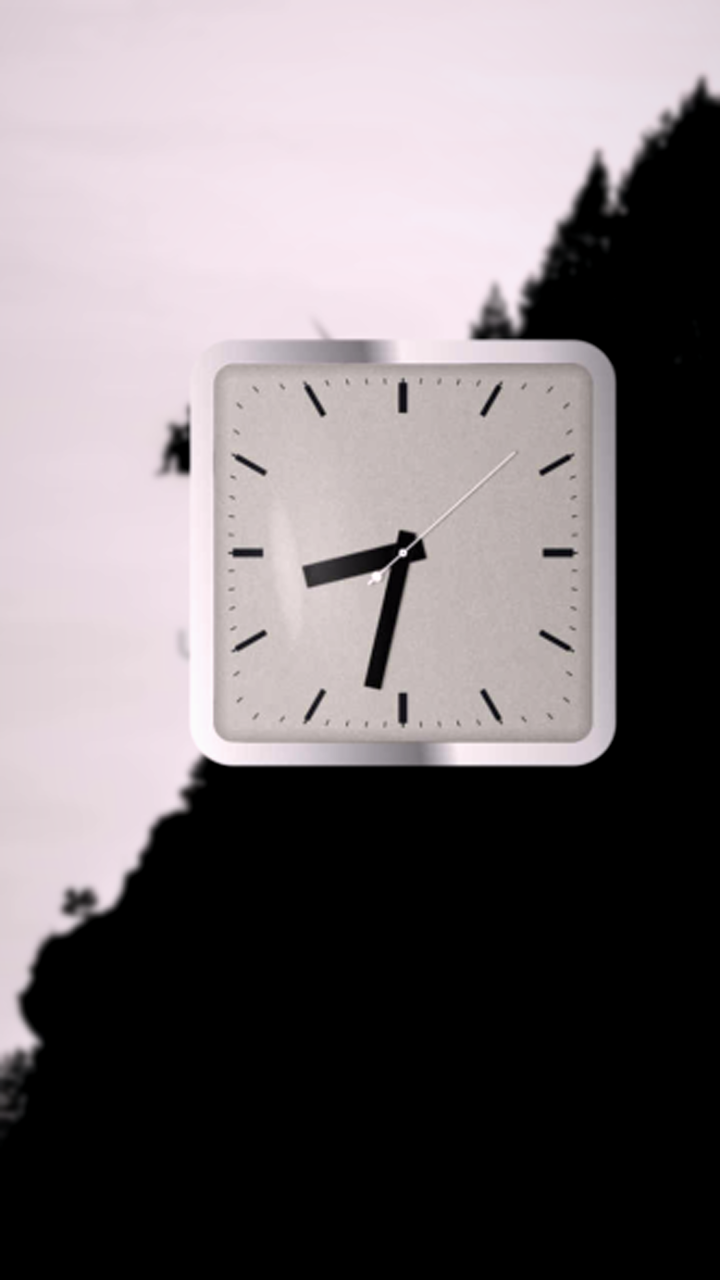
8:32:08
